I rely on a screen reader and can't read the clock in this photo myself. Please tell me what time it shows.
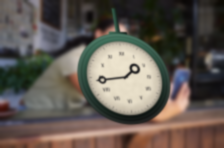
1:44
